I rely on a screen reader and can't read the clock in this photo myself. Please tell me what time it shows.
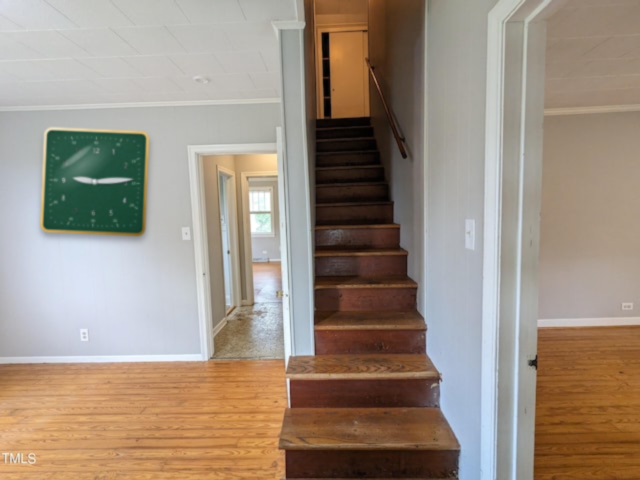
9:14
